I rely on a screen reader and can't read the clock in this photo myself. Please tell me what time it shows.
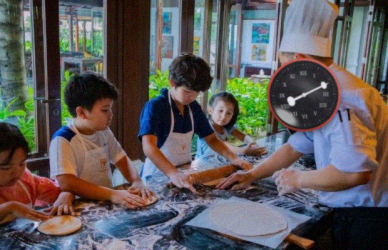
8:11
